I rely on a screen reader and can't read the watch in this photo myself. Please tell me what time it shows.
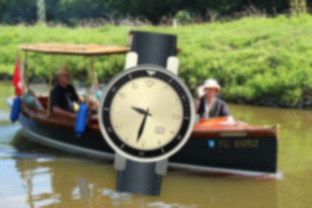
9:32
